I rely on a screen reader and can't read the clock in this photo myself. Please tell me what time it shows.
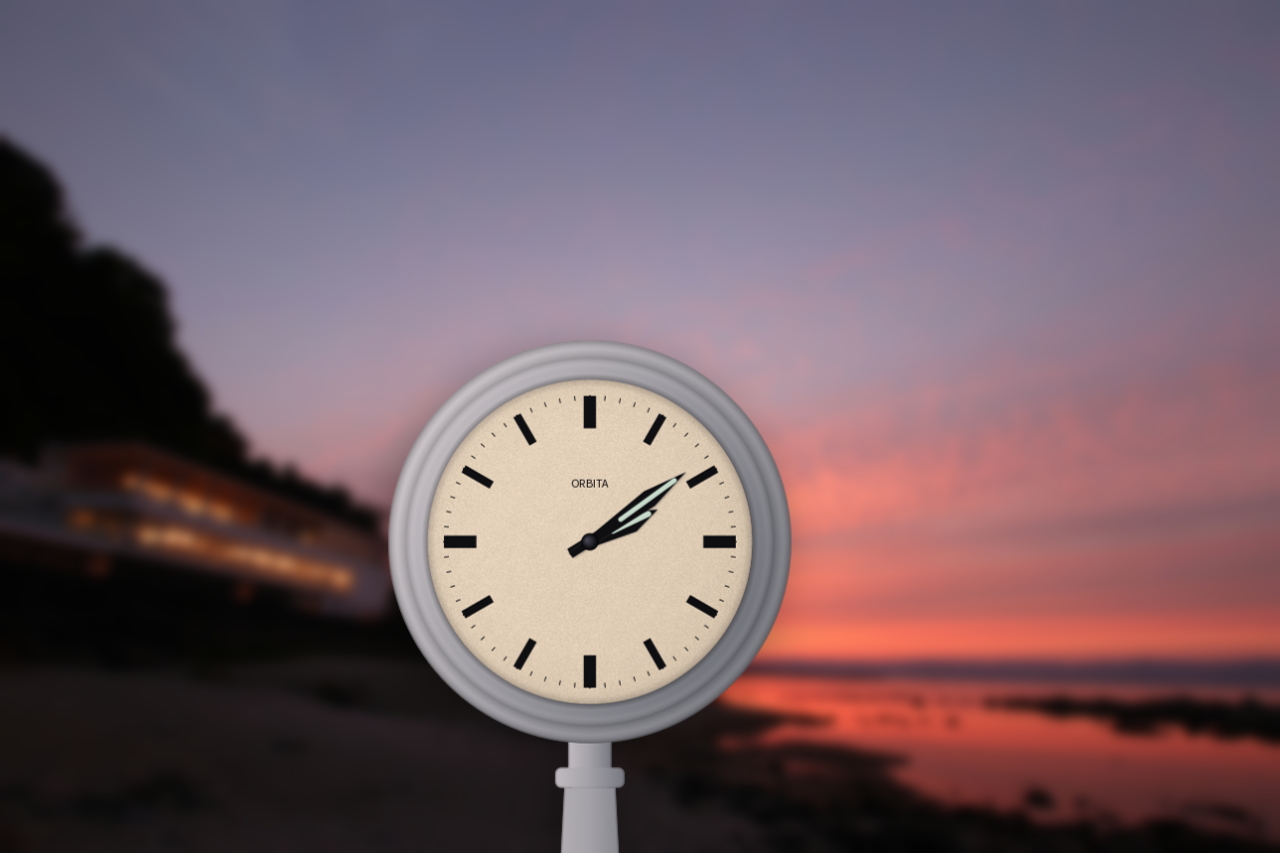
2:09
